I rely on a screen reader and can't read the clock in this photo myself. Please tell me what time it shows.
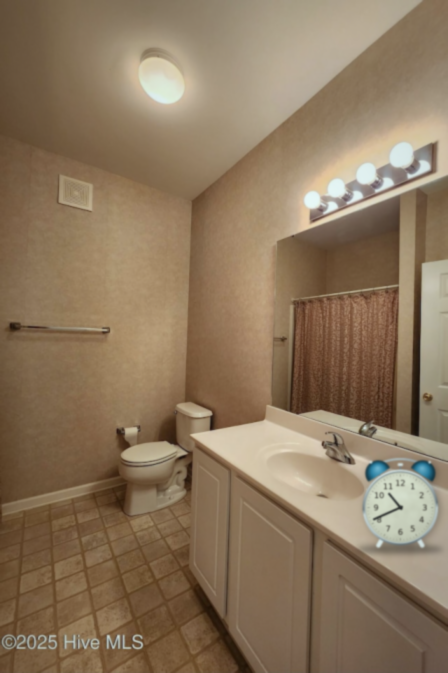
10:41
